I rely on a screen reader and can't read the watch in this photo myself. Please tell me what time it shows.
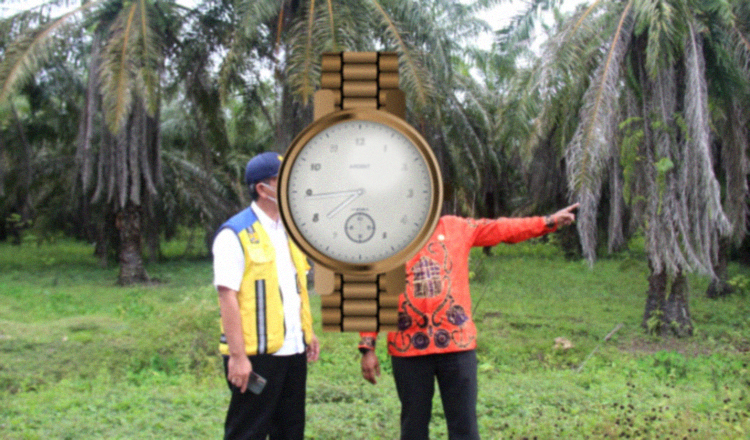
7:44
